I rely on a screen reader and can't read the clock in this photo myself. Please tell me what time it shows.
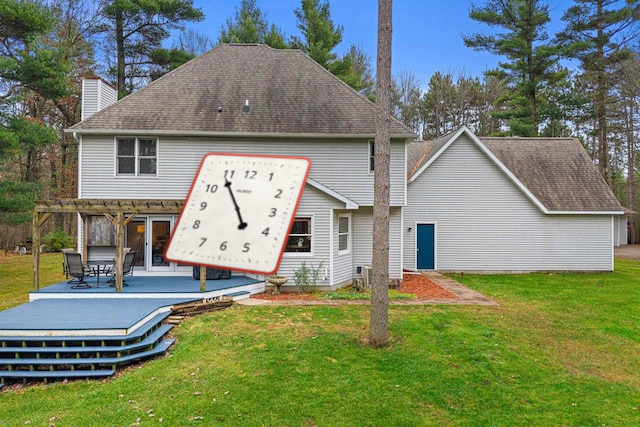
4:54
